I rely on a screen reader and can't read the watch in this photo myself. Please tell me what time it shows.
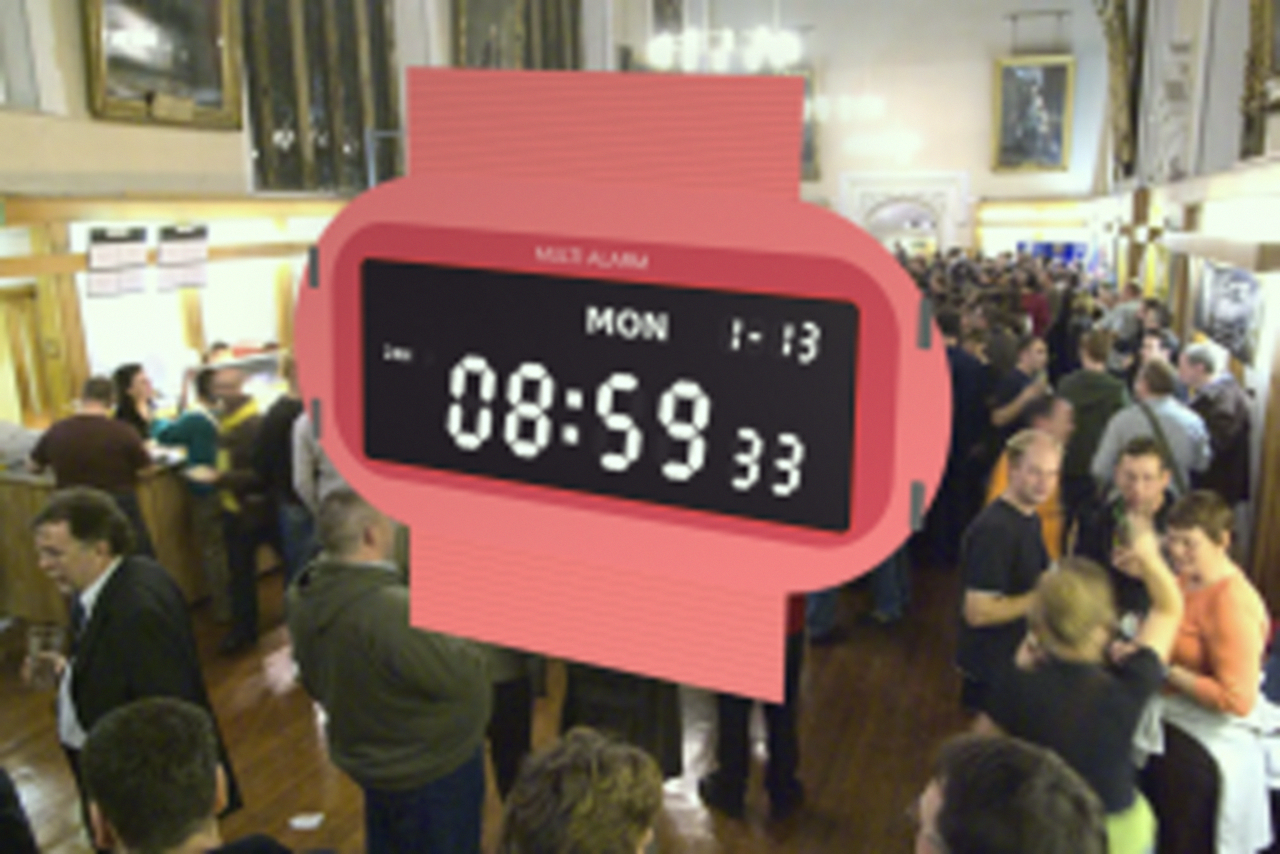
8:59:33
